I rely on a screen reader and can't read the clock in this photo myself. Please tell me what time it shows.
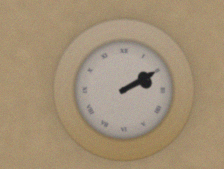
2:10
